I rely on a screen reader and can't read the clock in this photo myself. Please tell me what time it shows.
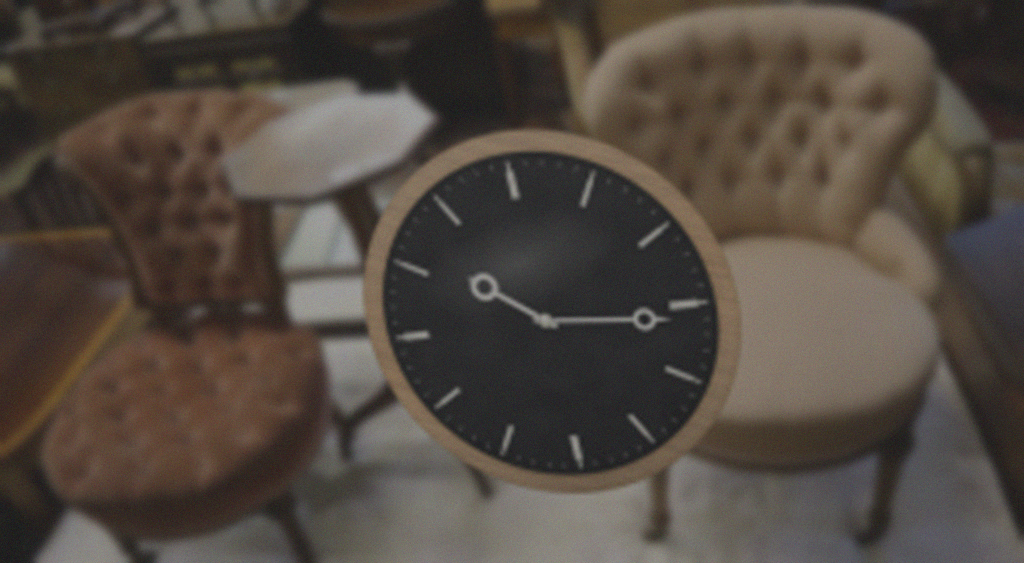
10:16
